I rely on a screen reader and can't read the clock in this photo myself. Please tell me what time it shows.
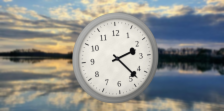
2:23
